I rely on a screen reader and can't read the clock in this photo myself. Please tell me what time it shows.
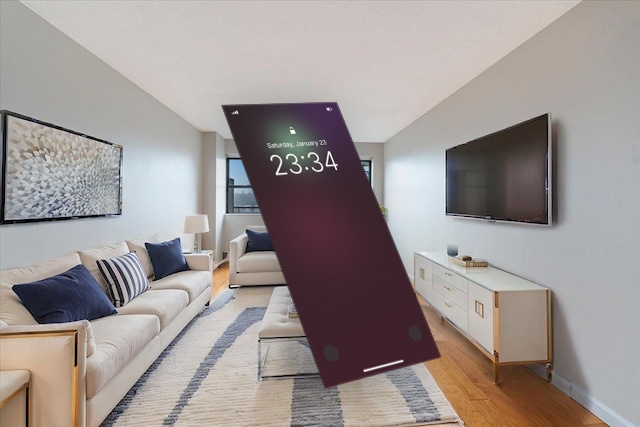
23:34
